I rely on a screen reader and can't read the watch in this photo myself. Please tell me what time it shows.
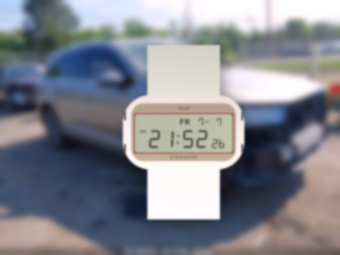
21:52
